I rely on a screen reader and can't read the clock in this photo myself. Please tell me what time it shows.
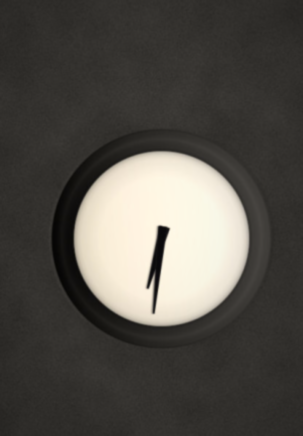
6:31
